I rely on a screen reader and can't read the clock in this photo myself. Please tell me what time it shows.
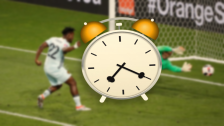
7:20
